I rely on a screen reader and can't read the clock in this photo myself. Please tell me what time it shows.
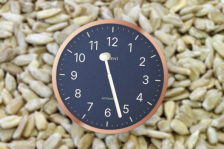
11:27
